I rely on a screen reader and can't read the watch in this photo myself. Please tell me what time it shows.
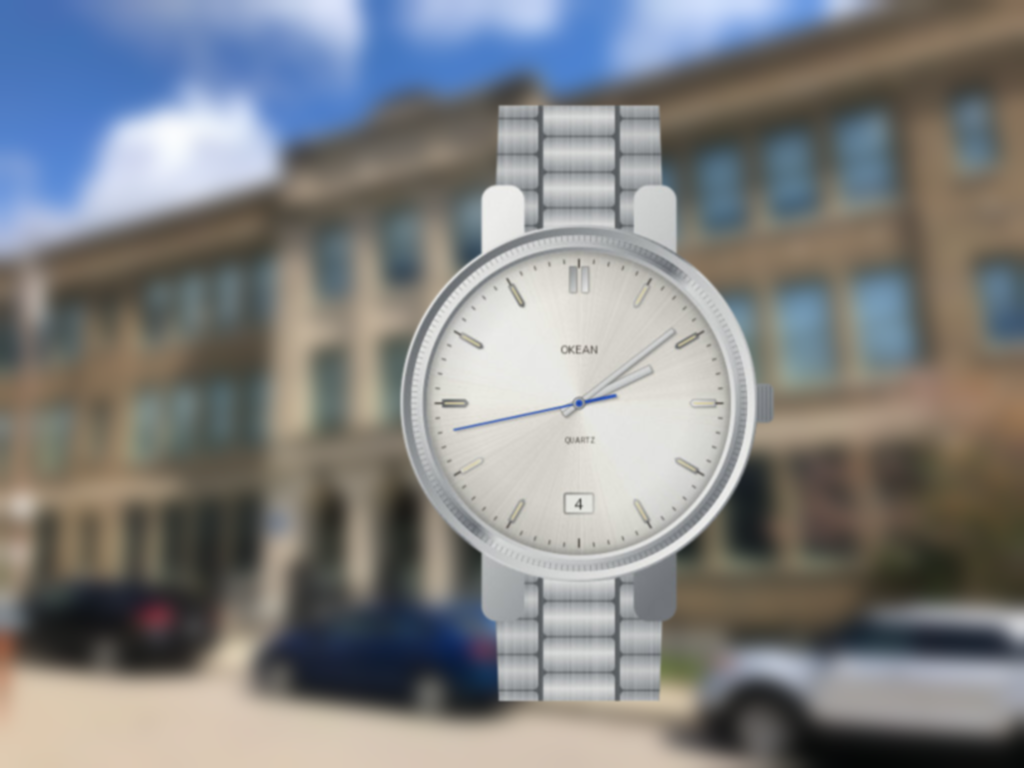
2:08:43
